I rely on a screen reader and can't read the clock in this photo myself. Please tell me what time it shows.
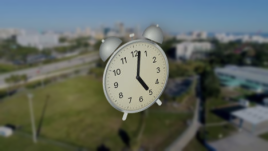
5:02
